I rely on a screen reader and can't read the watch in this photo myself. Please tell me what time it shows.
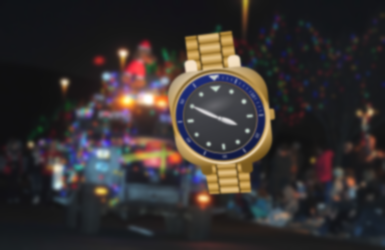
3:50
